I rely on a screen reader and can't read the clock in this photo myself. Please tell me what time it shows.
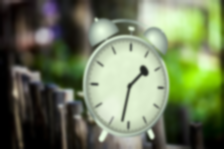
1:32
